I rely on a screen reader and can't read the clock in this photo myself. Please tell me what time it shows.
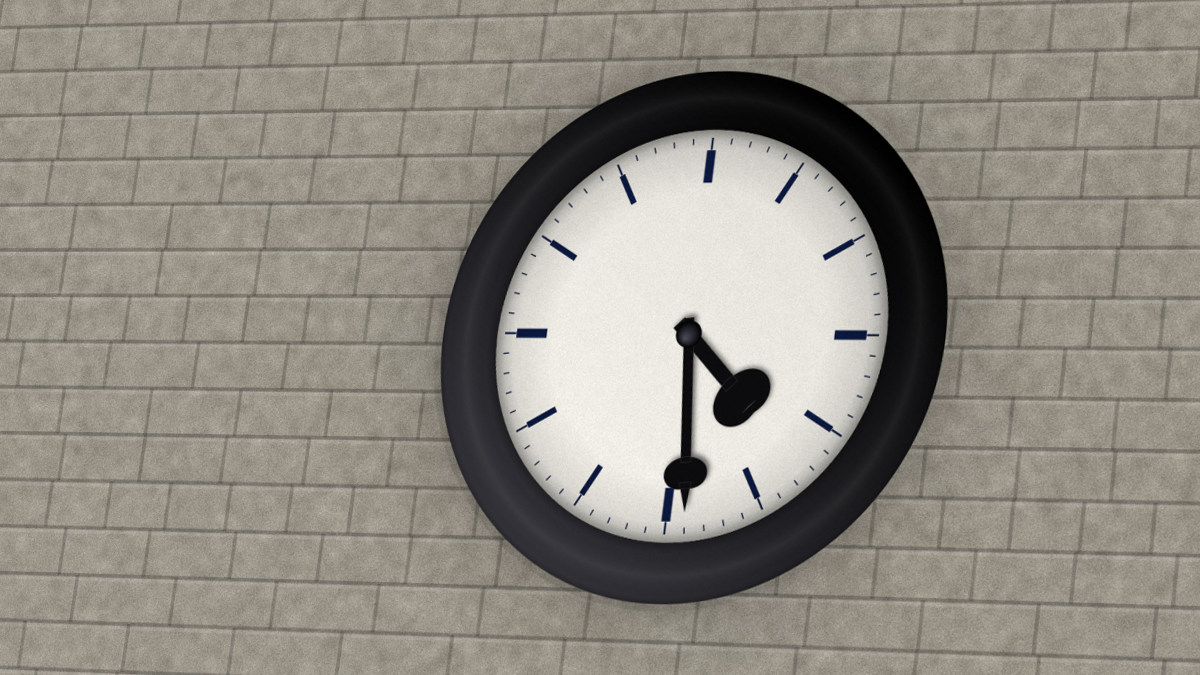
4:29
